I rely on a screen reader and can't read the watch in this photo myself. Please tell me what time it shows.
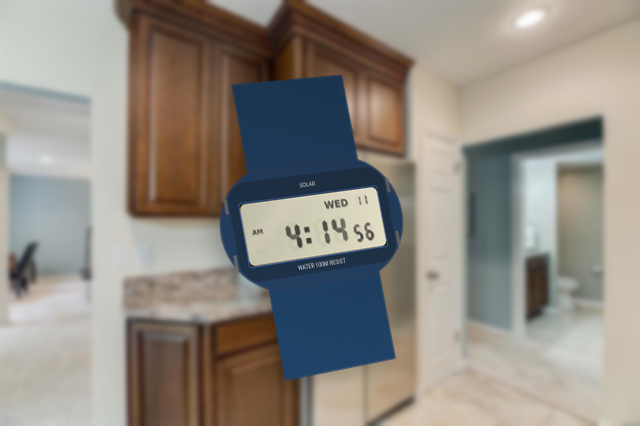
4:14:56
